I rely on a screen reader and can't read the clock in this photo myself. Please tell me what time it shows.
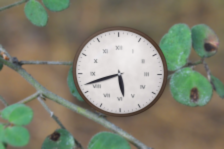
5:42
